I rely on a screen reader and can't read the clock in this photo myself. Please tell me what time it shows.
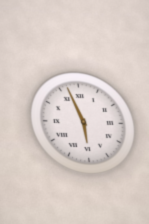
5:57
